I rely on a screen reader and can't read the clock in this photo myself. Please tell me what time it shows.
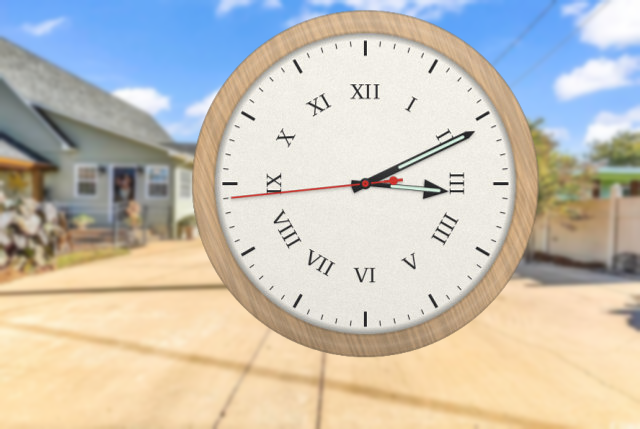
3:10:44
